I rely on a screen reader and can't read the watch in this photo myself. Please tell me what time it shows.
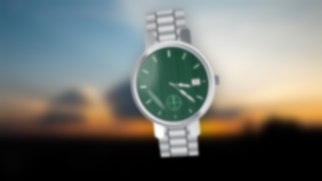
3:22
